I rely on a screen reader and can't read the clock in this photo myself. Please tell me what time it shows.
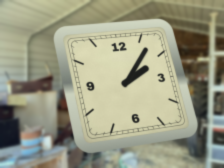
2:07
